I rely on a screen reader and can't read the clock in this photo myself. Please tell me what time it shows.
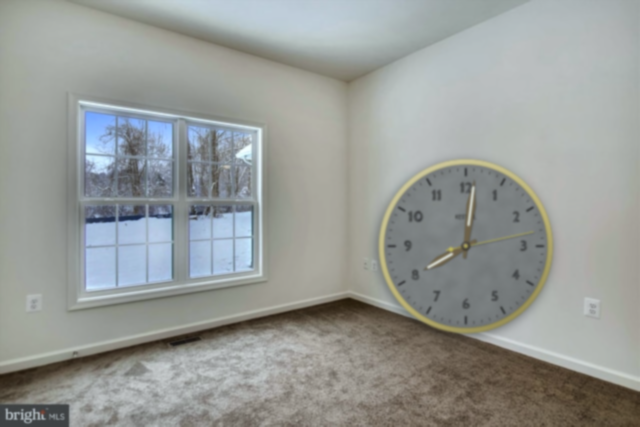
8:01:13
